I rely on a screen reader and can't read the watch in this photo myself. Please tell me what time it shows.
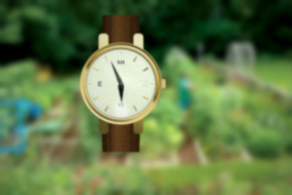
5:56
